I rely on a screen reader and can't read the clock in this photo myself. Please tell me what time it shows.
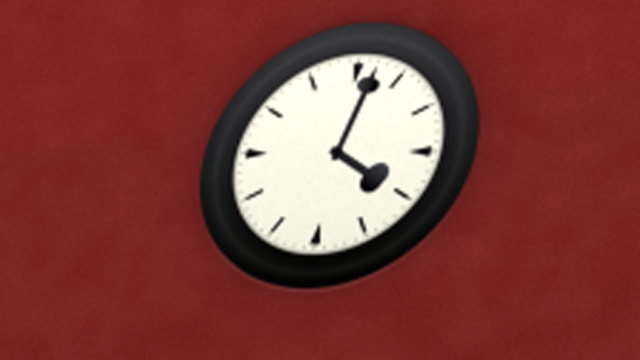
4:02
